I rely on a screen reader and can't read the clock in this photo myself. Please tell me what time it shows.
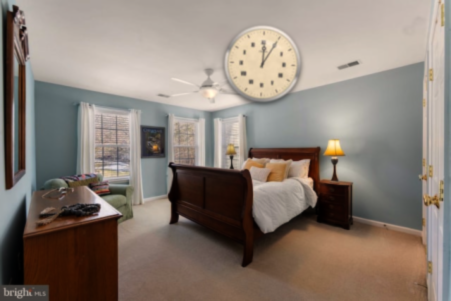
12:05
